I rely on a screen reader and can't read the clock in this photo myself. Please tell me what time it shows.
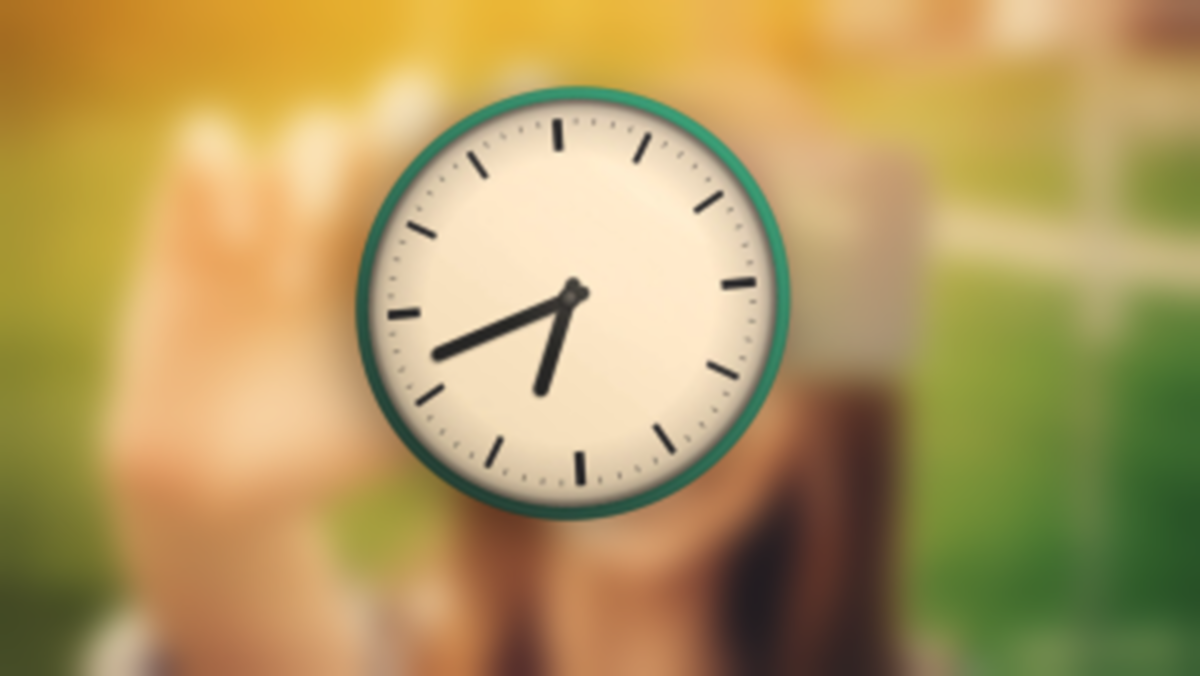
6:42
